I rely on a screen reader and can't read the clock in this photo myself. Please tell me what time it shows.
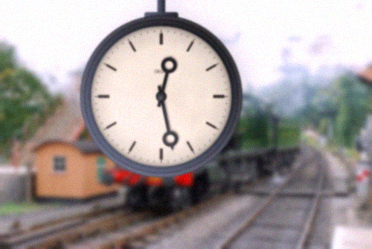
12:28
